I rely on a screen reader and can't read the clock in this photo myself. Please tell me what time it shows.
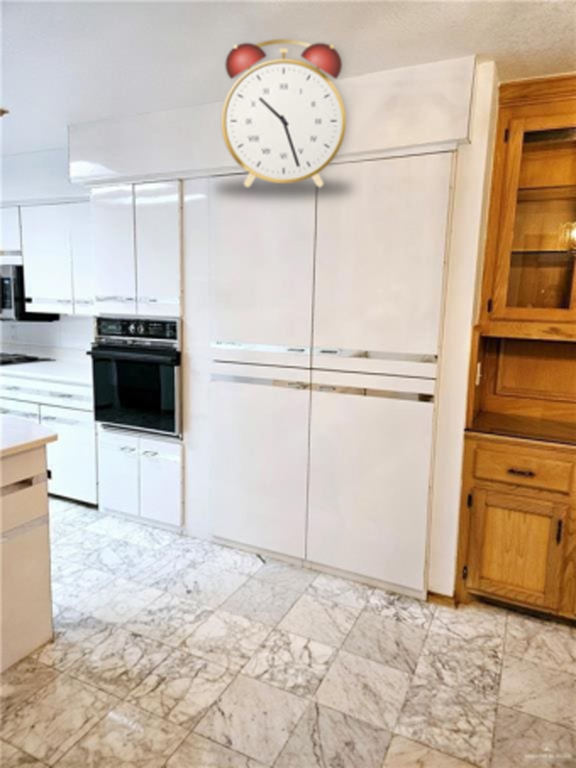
10:27
